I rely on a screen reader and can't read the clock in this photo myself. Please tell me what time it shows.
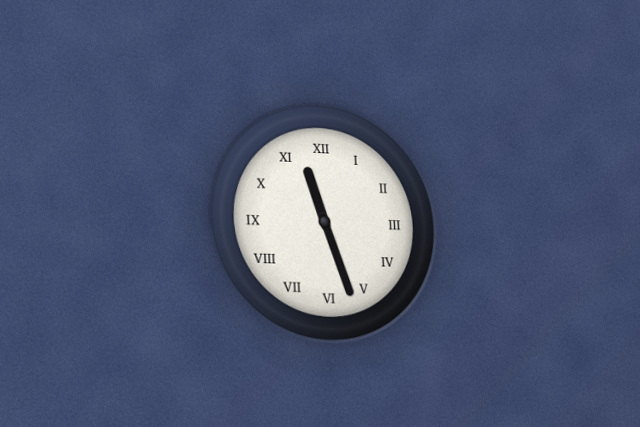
11:27
